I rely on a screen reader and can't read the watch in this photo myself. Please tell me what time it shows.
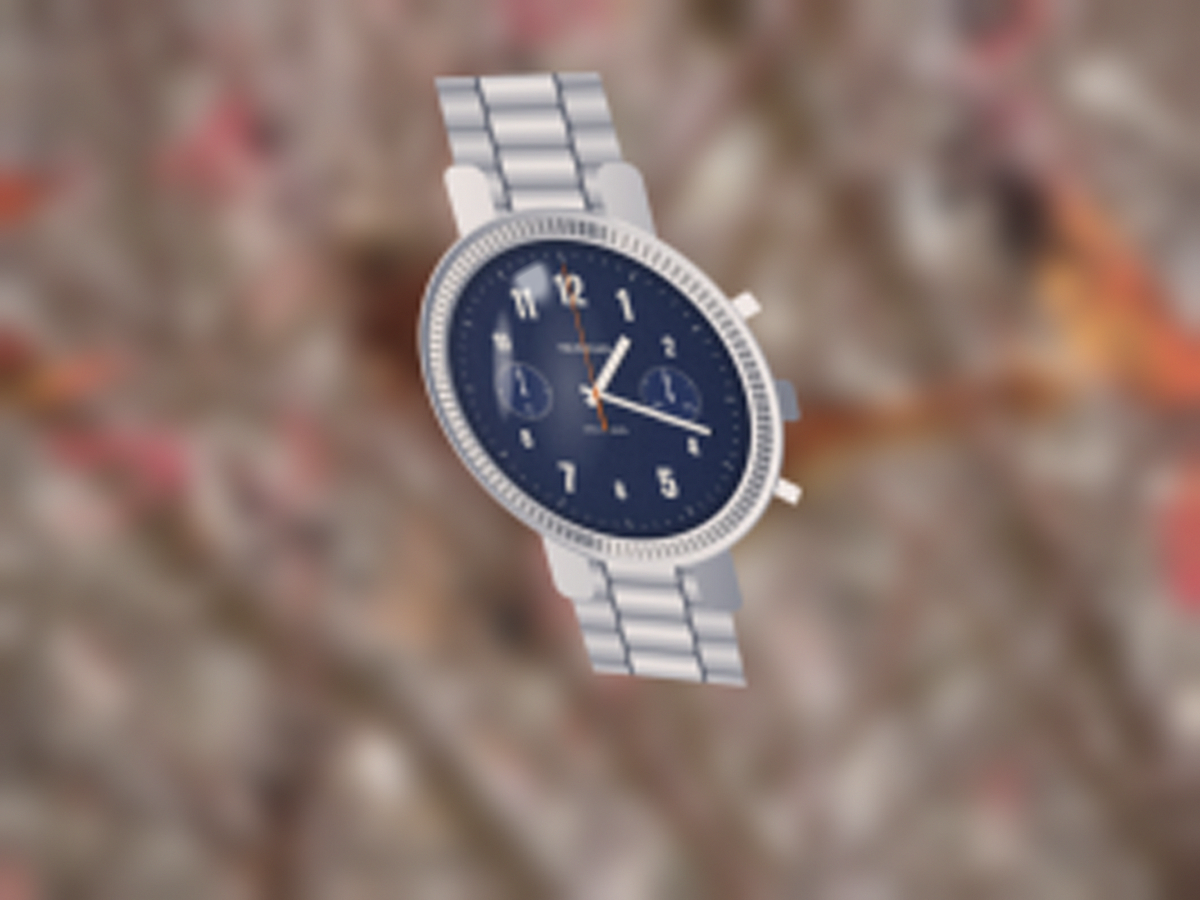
1:18
